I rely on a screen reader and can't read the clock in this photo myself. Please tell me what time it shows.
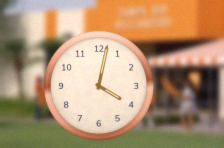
4:02
